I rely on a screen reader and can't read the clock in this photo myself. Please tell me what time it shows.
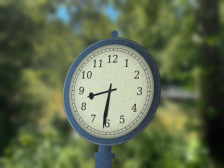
8:31
